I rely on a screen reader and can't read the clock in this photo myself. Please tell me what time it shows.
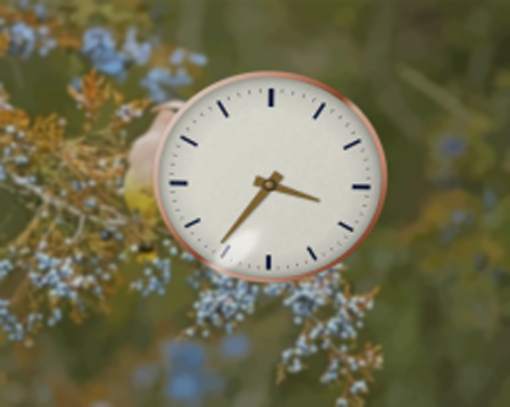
3:36
